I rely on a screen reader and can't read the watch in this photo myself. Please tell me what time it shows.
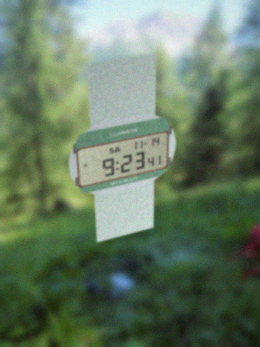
9:23
